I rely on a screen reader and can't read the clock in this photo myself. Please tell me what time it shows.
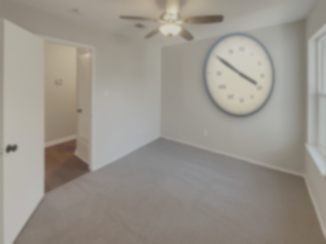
3:50
